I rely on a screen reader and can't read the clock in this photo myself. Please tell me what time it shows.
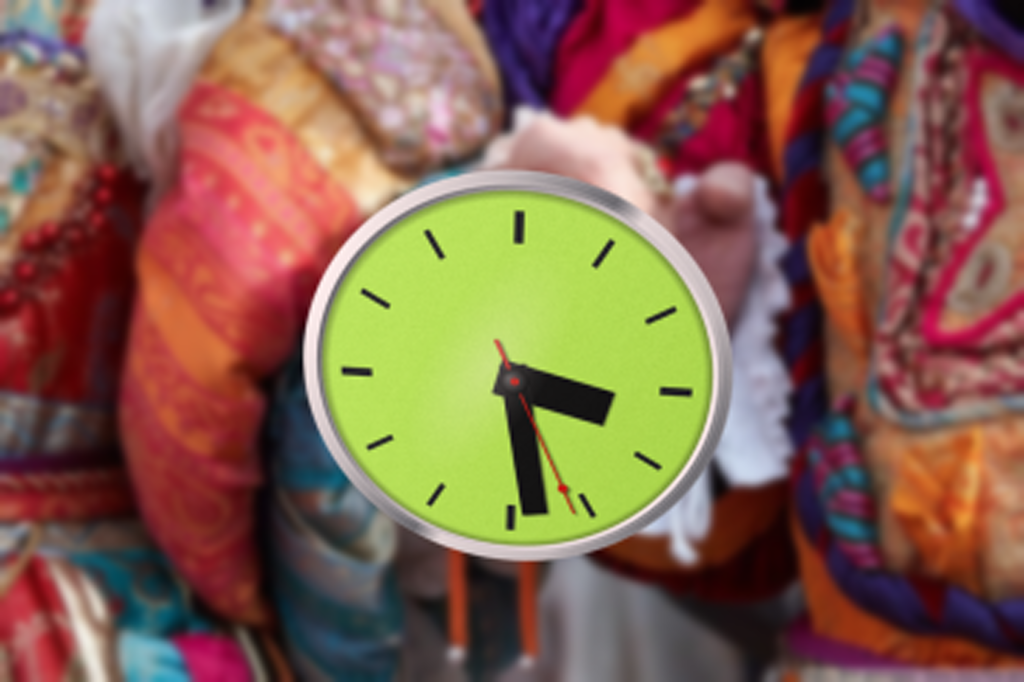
3:28:26
